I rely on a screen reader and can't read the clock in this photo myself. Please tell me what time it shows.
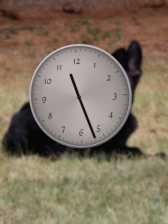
11:27
